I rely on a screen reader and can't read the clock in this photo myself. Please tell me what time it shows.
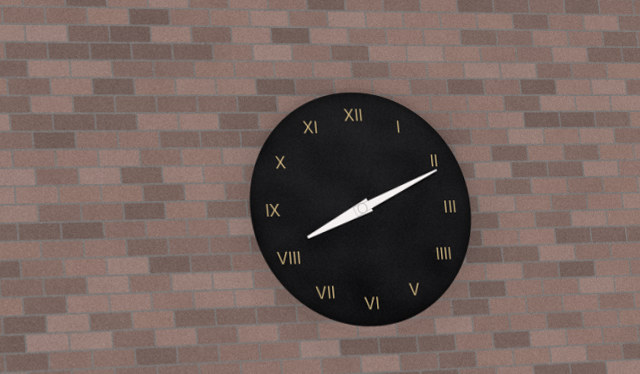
8:11
